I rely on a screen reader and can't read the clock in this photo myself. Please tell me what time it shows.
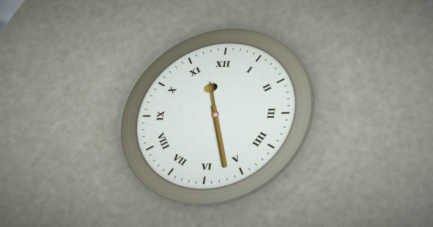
11:27
